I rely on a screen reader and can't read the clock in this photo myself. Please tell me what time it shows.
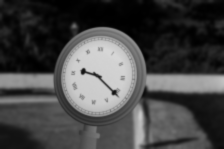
9:21
